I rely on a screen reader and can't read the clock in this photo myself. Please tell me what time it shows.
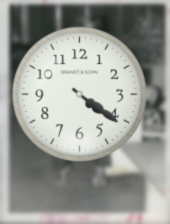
4:21
